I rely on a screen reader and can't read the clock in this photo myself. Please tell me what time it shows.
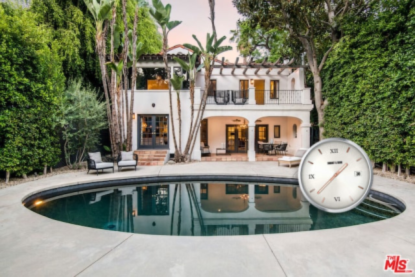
1:38
